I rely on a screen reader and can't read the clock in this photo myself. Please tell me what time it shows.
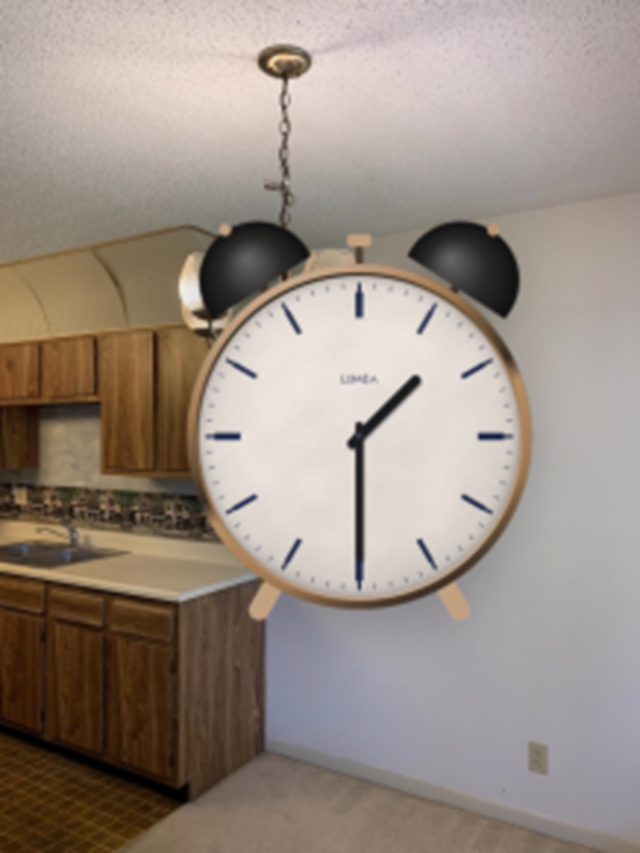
1:30
